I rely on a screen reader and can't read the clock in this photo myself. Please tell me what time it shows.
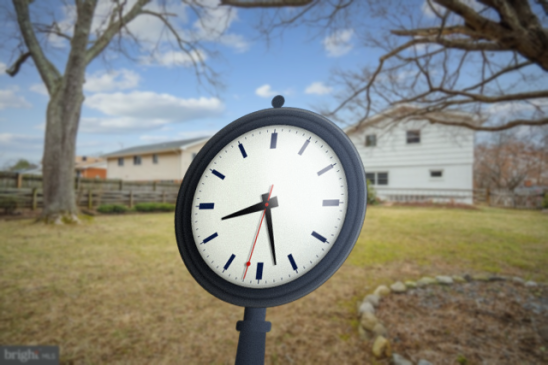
8:27:32
